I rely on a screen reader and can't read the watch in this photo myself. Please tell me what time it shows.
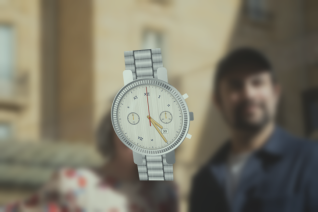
4:25
